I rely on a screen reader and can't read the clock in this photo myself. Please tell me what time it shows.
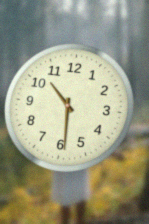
10:29
